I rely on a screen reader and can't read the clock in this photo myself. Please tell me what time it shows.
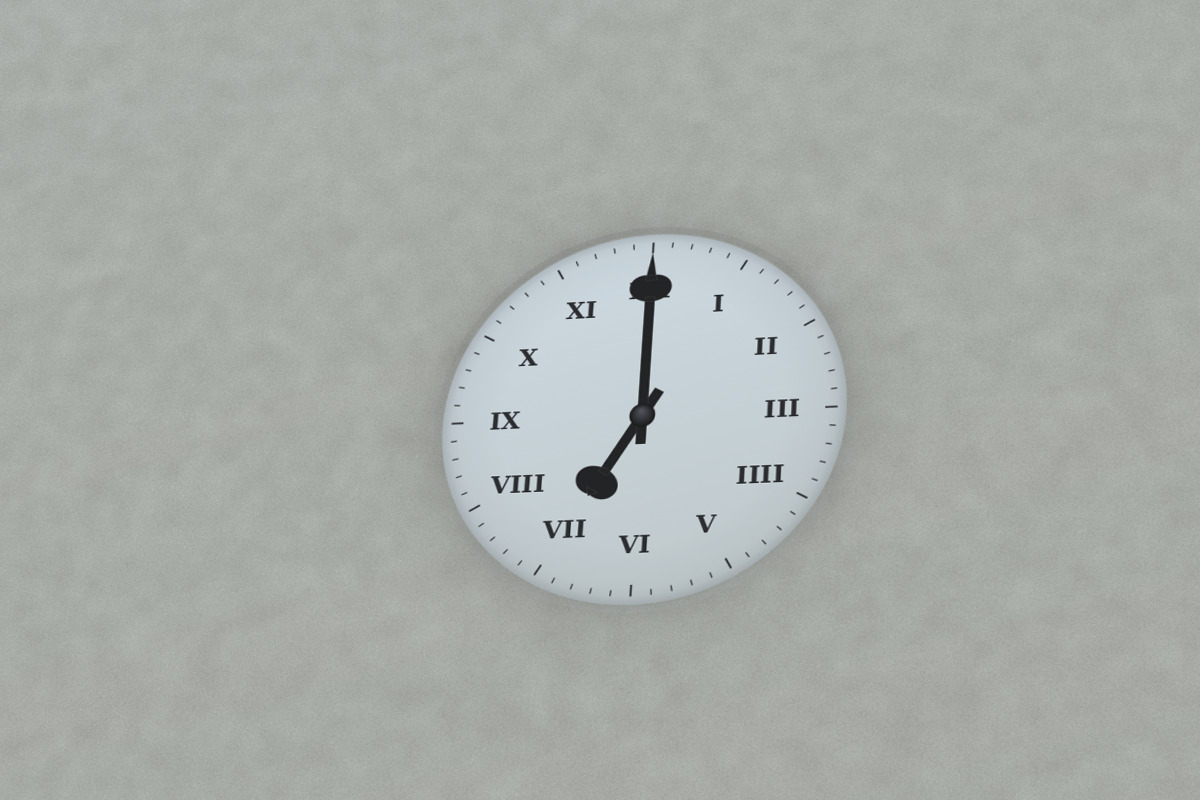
7:00
